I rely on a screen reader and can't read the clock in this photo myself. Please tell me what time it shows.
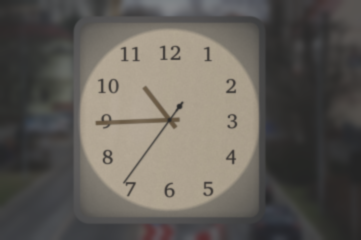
10:44:36
